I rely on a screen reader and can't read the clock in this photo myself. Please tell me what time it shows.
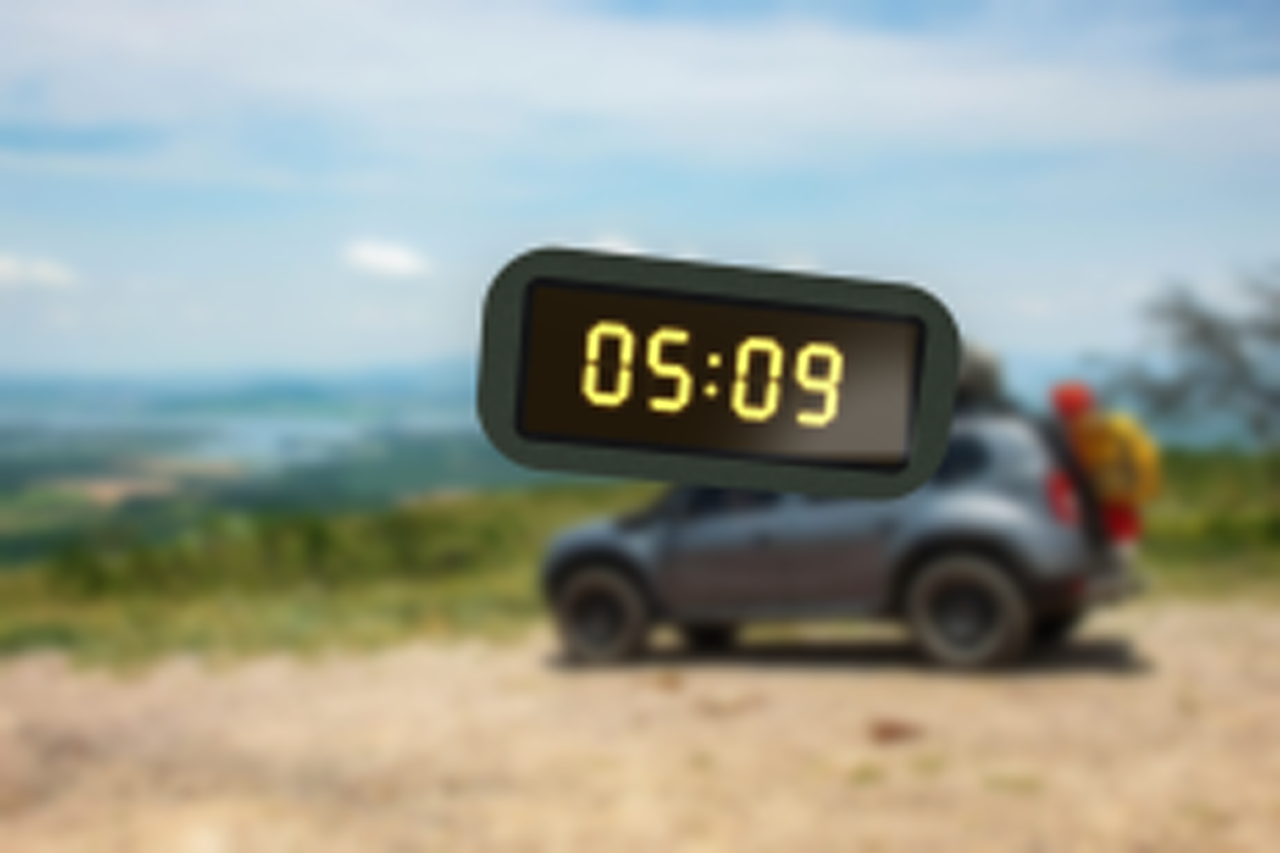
5:09
